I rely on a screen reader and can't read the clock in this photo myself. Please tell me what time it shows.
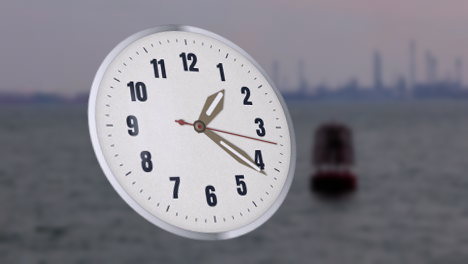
1:21:17
